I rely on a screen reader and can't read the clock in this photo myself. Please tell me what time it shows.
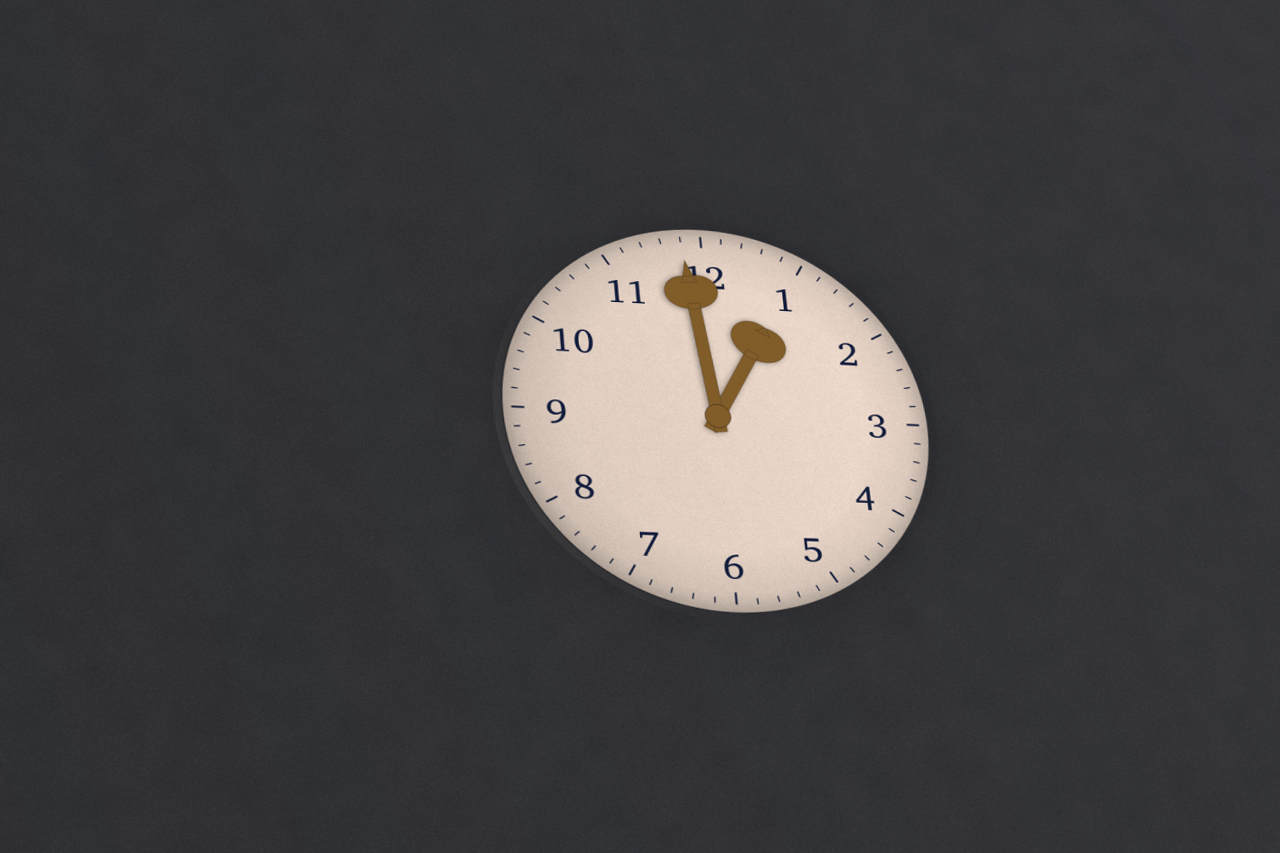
12:59
